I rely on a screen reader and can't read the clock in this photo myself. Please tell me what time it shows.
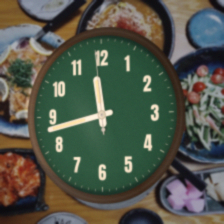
11:42:59
